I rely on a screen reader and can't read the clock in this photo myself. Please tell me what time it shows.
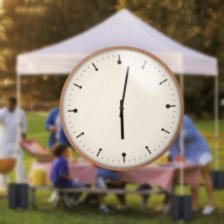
6:02
